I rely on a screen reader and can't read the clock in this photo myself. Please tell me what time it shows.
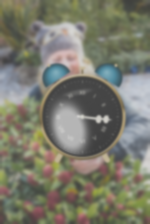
3:16
